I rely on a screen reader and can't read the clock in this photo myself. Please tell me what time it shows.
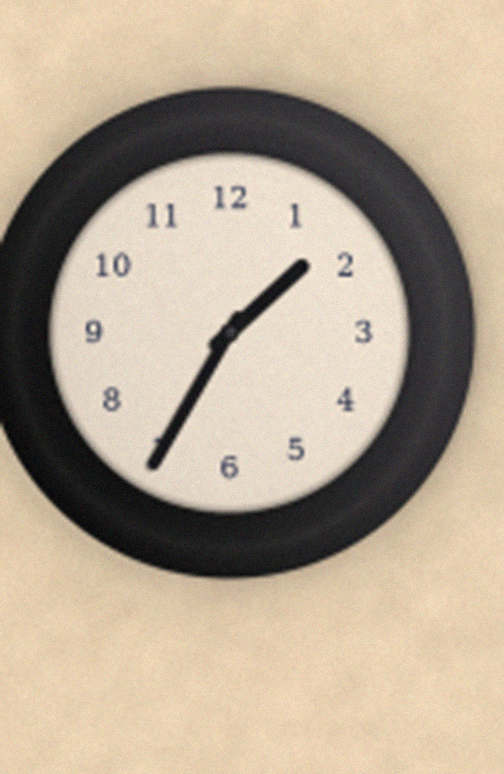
1:35
